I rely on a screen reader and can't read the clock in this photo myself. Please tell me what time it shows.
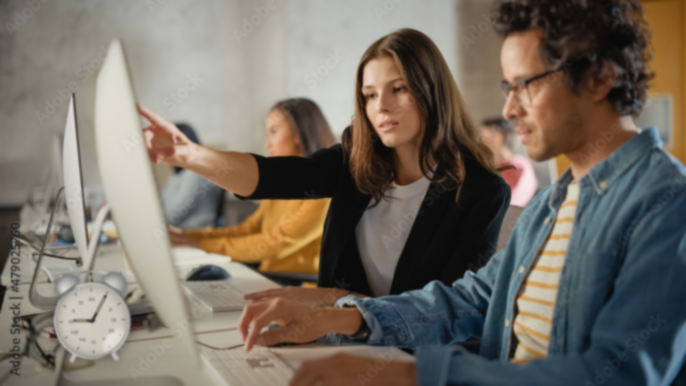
9:05
